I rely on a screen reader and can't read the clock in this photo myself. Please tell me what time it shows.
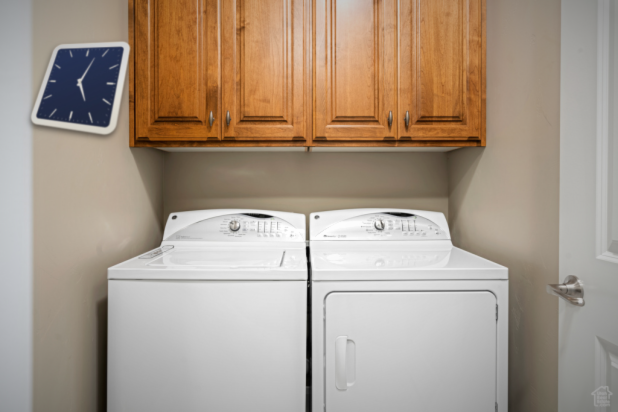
5:03
